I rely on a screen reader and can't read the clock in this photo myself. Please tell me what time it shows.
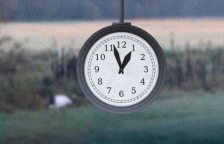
12:57
